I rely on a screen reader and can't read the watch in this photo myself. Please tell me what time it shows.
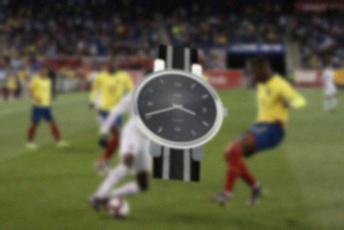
3:41
